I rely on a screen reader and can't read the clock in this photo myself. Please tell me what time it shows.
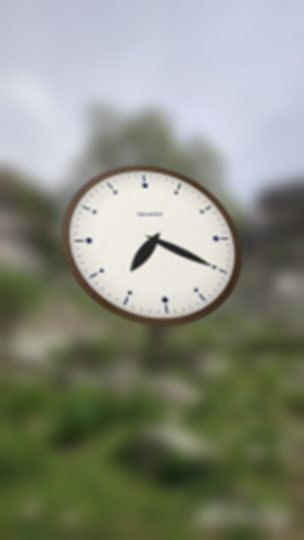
7:20
